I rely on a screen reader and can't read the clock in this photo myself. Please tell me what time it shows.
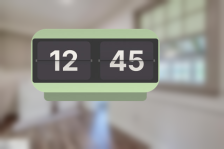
12:45
